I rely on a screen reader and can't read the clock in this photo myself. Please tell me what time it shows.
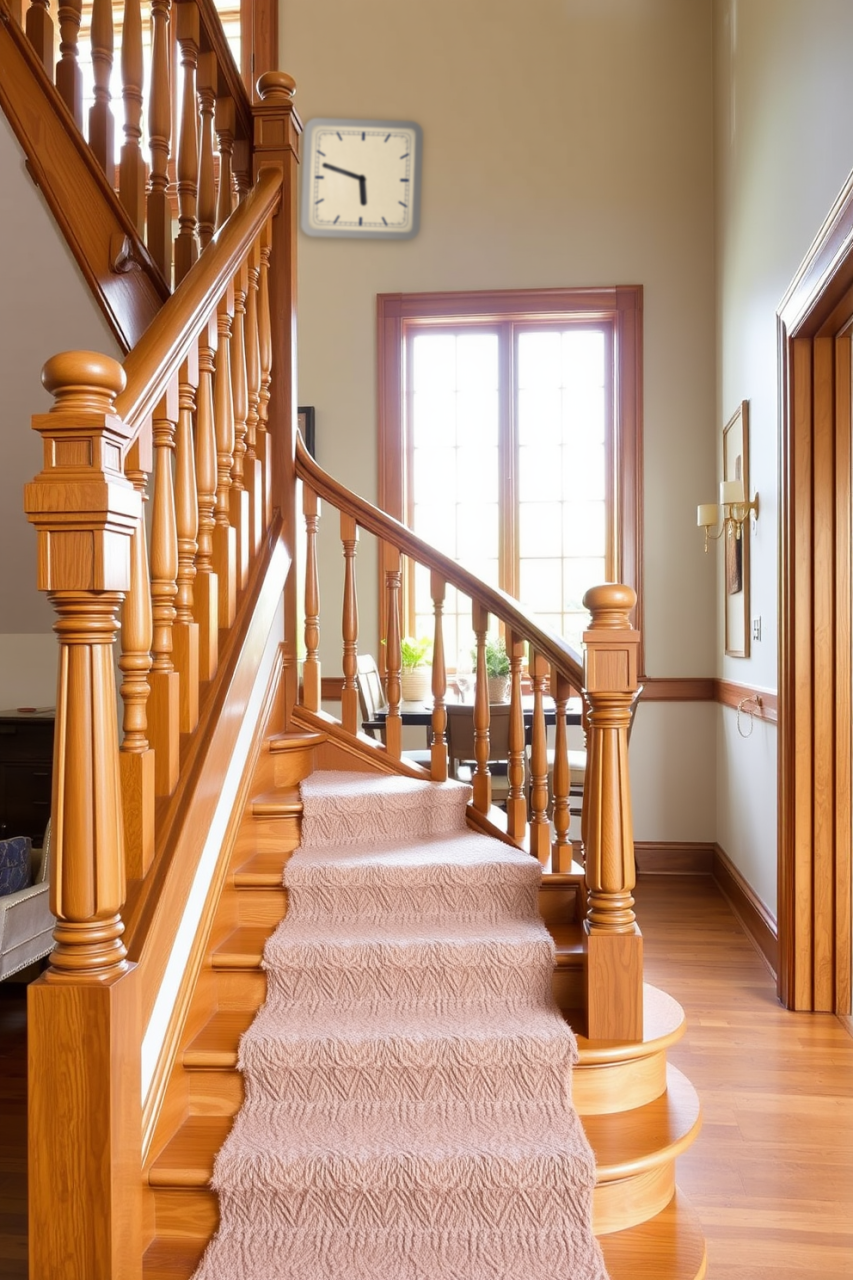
5:48
